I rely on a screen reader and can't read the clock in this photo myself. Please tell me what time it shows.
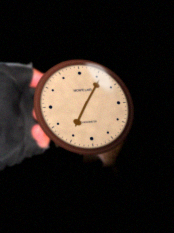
7:06
